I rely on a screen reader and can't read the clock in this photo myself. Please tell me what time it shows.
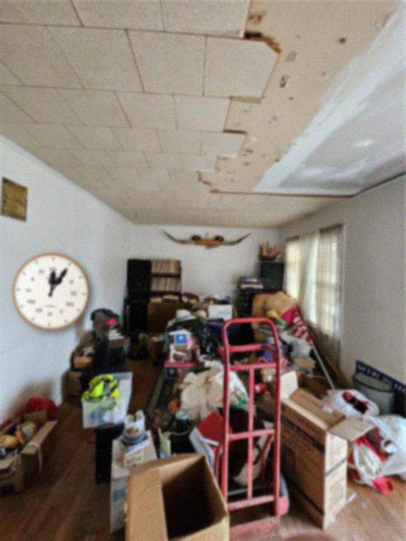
12:05
